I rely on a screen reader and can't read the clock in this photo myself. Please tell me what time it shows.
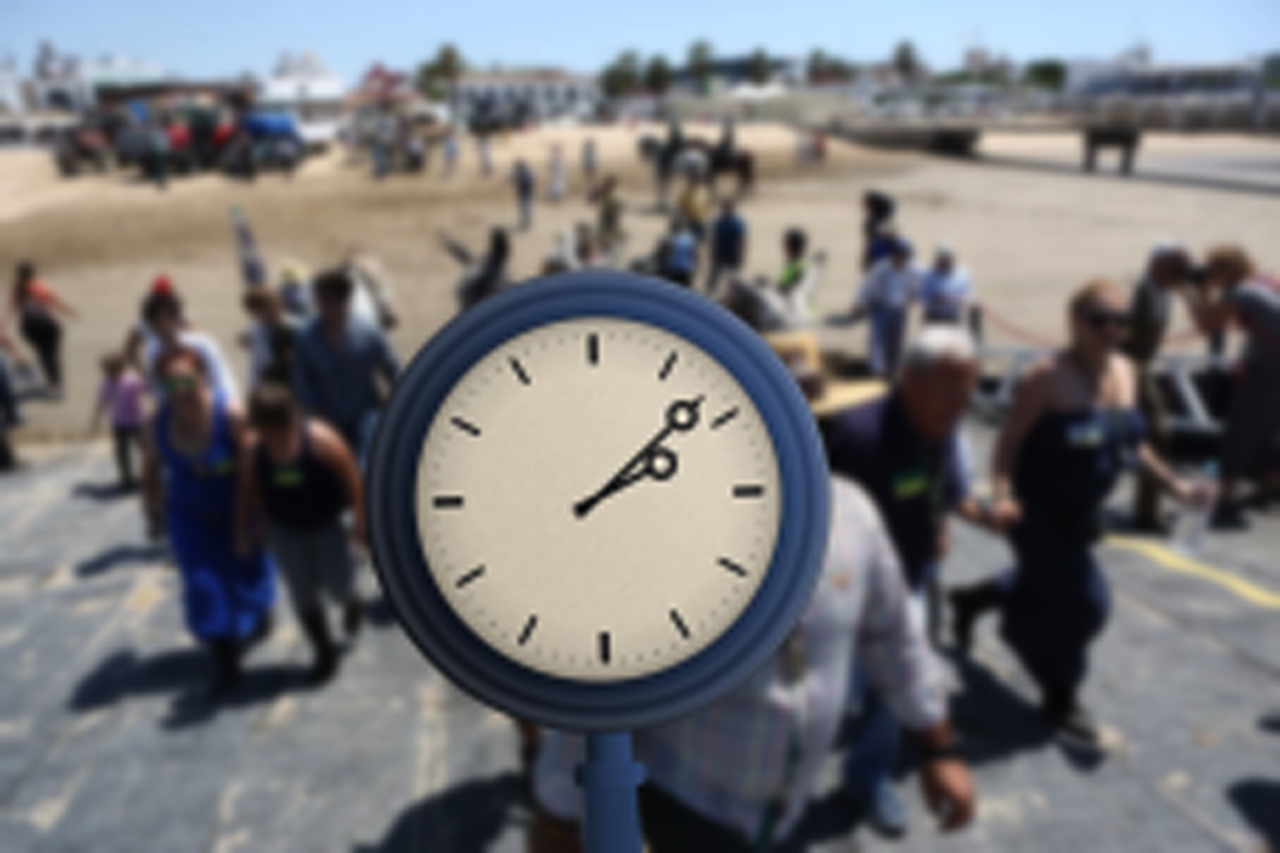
2:08
